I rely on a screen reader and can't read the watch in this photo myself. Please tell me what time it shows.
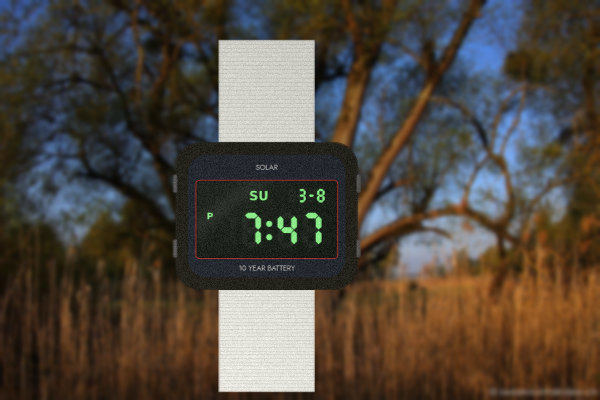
7:47
